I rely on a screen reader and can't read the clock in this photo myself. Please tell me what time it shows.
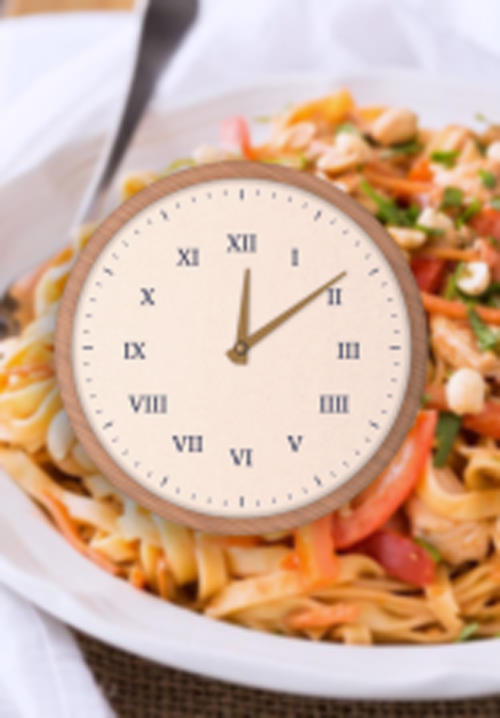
12:09
